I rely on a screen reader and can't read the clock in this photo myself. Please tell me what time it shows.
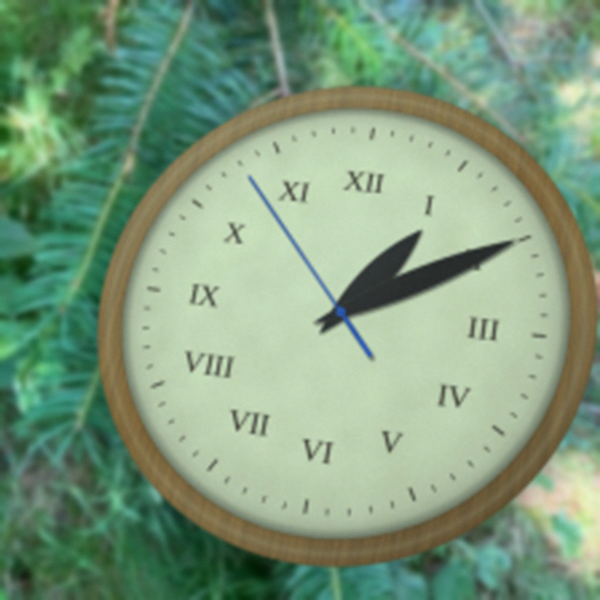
1:09:53
